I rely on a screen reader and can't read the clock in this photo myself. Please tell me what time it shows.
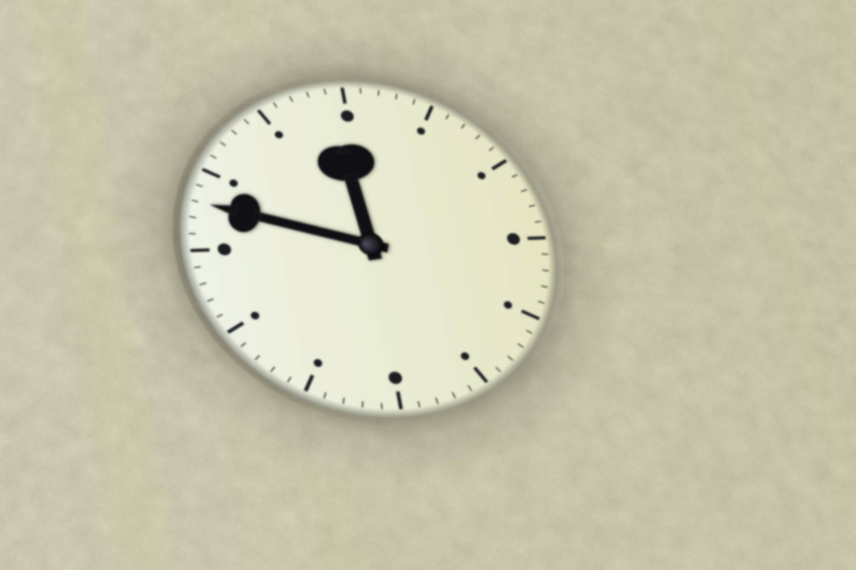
11:48
